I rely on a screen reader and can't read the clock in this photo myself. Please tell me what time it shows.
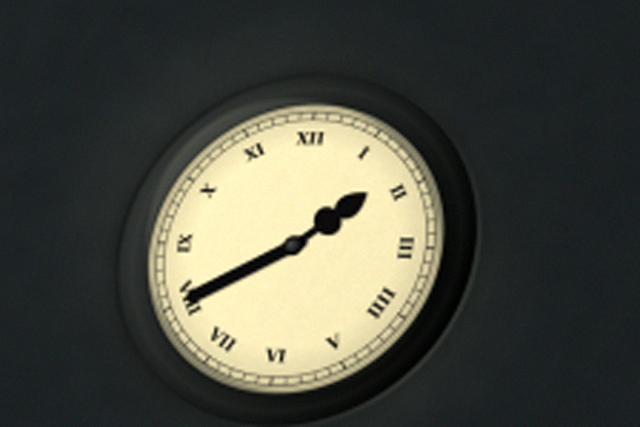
1:40
